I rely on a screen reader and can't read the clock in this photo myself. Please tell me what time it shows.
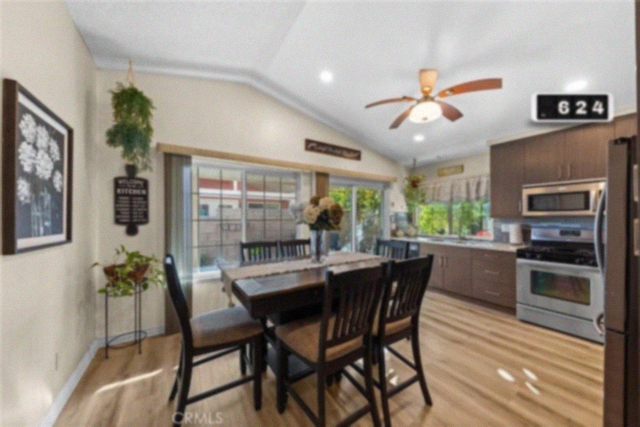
6:24
